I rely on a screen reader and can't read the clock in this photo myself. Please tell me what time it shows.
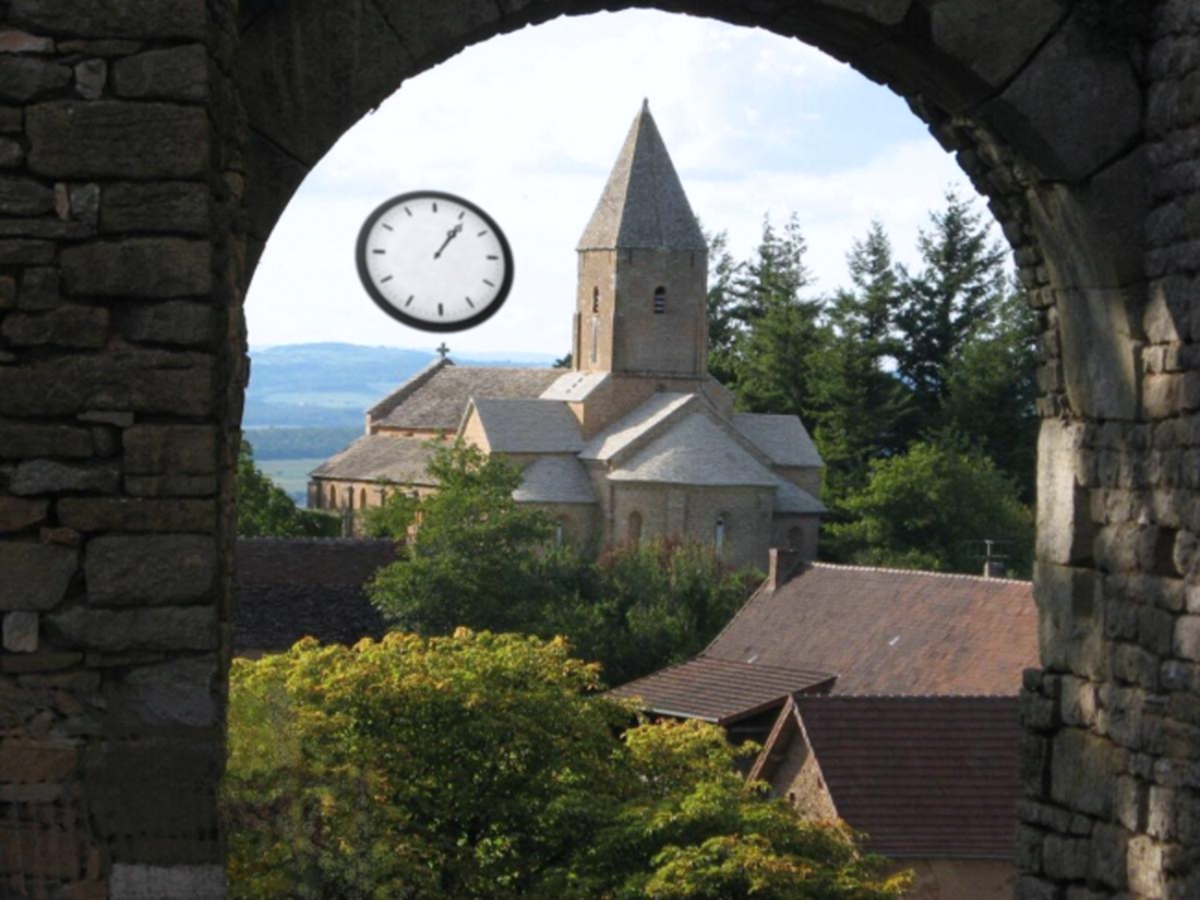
1:06
